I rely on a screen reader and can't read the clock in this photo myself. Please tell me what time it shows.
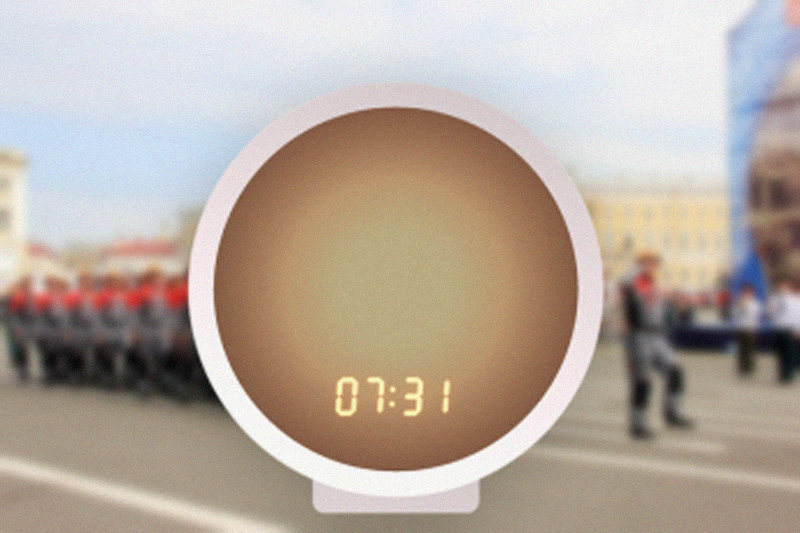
7:31
